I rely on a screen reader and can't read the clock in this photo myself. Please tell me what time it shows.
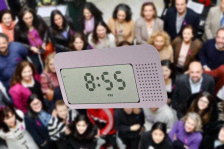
8:55
